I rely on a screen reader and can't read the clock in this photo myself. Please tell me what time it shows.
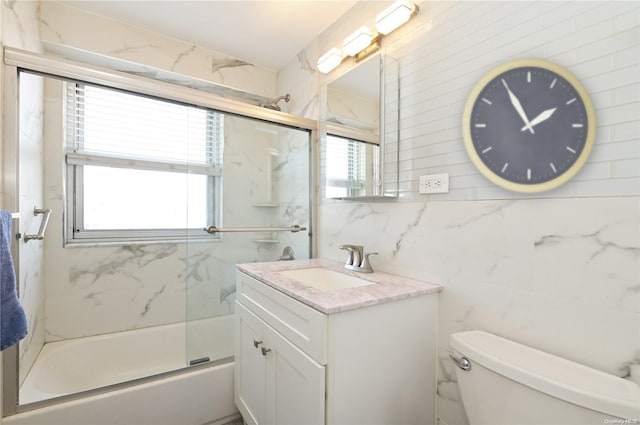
1:55
